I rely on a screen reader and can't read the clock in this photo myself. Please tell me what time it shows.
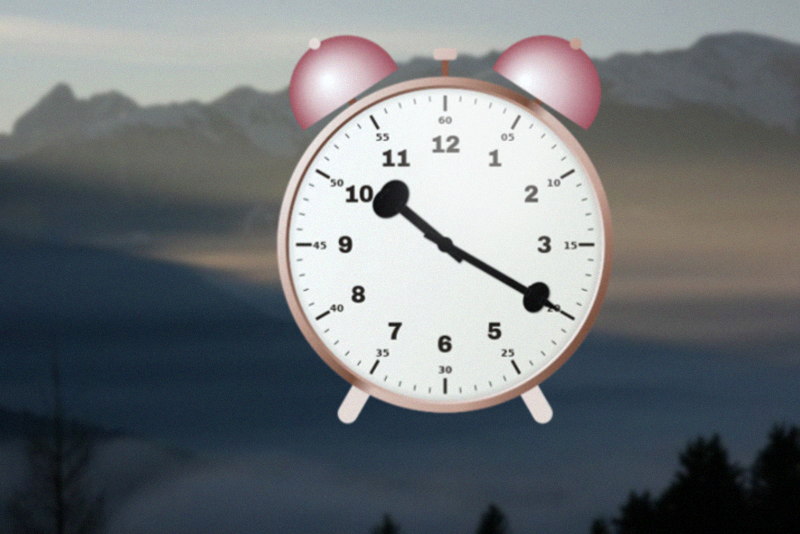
10:20
